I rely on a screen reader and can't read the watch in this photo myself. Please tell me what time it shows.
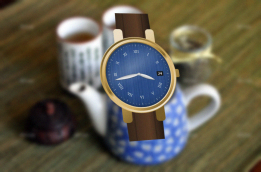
3:43
